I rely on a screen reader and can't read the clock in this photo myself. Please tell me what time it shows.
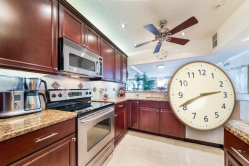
2:41
